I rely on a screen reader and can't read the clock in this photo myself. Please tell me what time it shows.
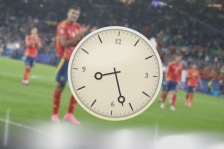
8:27
